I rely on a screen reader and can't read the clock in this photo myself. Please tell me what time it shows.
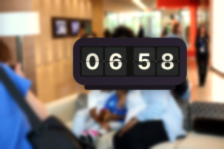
6:58
